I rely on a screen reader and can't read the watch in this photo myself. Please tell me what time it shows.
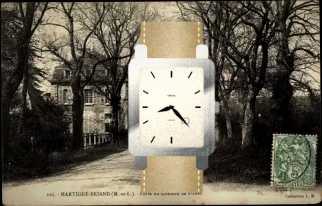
8:23
